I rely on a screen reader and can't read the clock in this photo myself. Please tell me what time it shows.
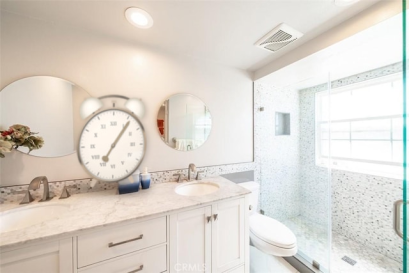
7:06
